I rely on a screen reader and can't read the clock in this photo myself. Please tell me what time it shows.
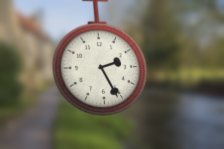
2:26
